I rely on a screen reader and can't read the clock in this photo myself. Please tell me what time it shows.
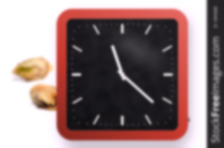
11:22
